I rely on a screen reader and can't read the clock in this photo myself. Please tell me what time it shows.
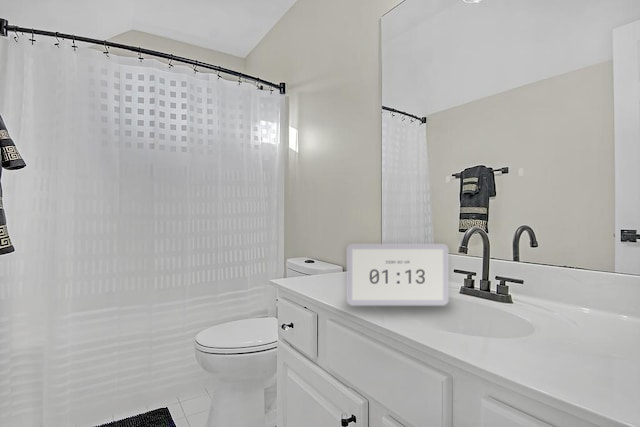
1:13
